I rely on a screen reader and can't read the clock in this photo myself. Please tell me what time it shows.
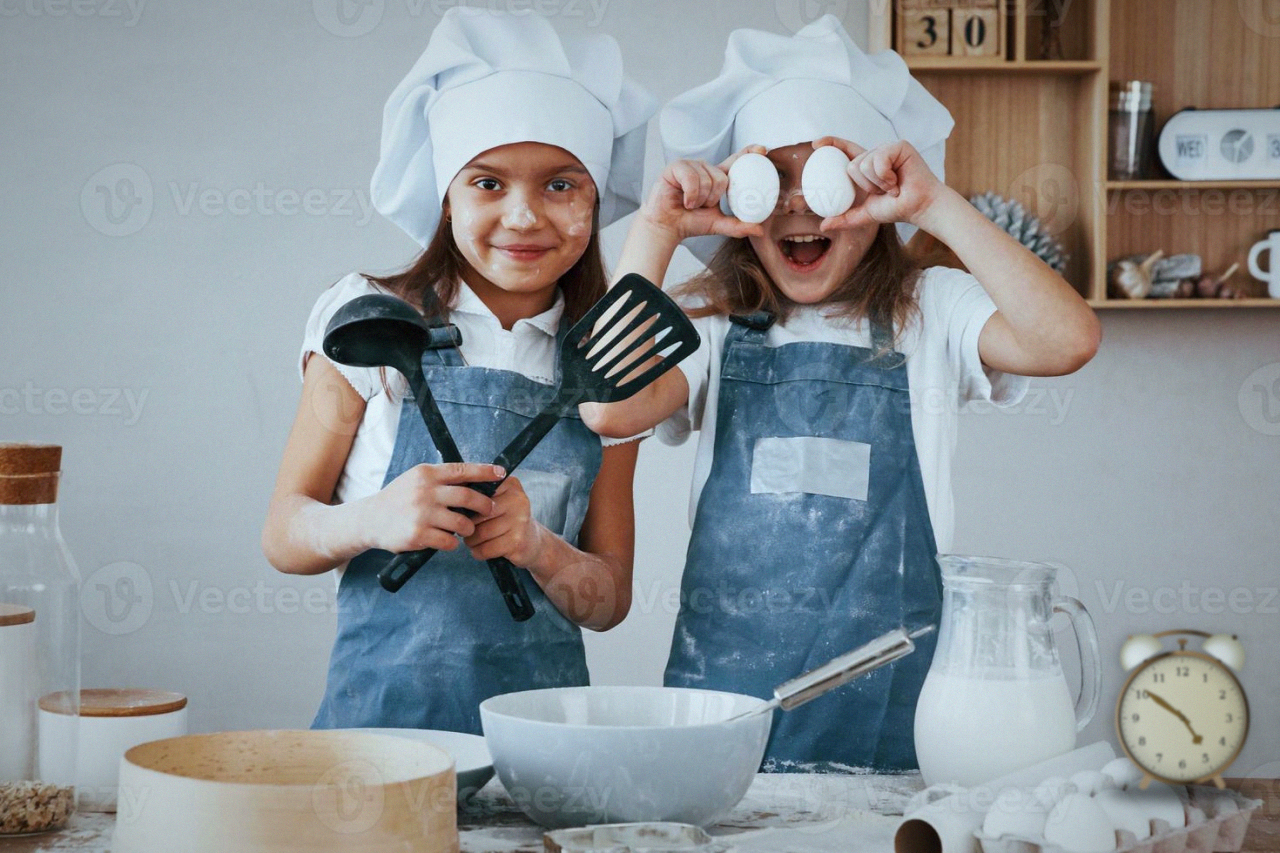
4:51
